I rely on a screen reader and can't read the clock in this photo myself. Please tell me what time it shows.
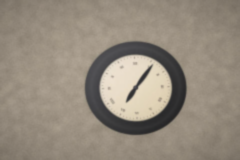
7:06
